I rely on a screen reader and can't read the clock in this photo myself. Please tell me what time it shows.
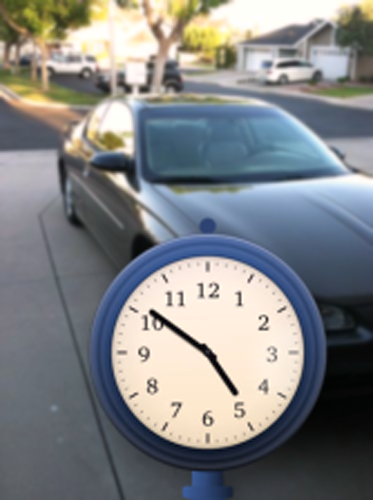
4:51
